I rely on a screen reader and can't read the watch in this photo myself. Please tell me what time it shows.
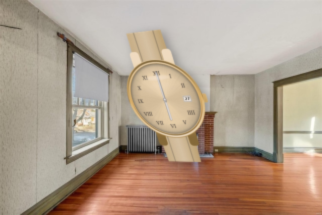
6:00
